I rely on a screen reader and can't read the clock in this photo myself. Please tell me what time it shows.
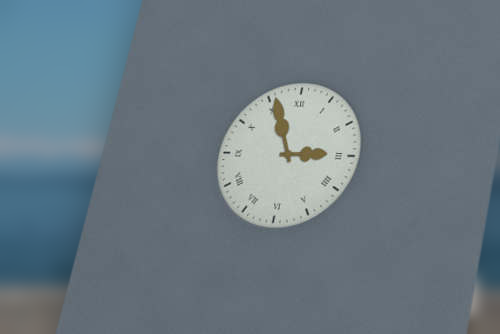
2:56
